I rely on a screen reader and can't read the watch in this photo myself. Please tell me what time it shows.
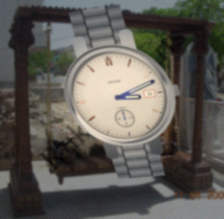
3:12
